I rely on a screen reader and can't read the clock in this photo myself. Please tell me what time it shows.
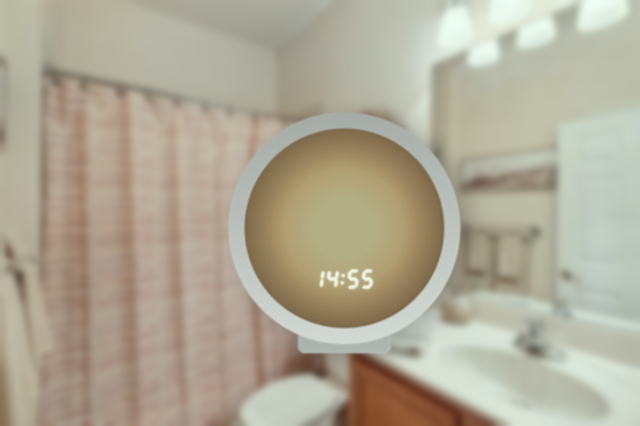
14:55
